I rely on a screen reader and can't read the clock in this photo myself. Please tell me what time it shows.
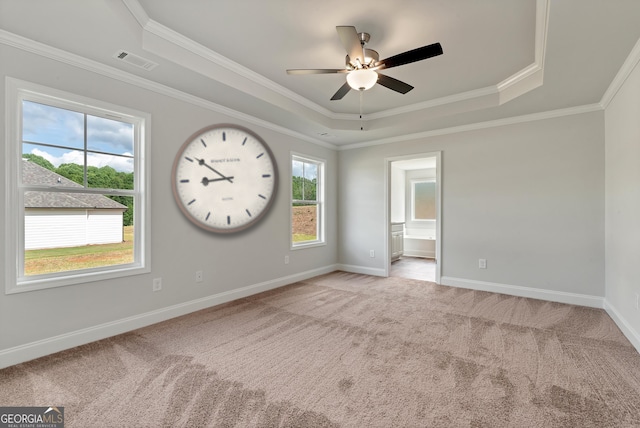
8:51
